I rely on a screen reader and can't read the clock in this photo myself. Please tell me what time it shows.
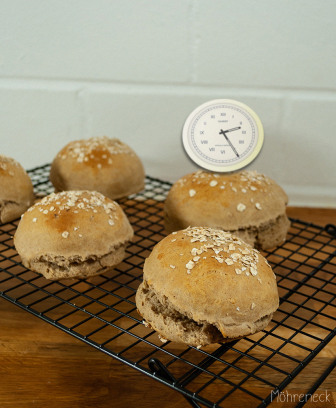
2:25
